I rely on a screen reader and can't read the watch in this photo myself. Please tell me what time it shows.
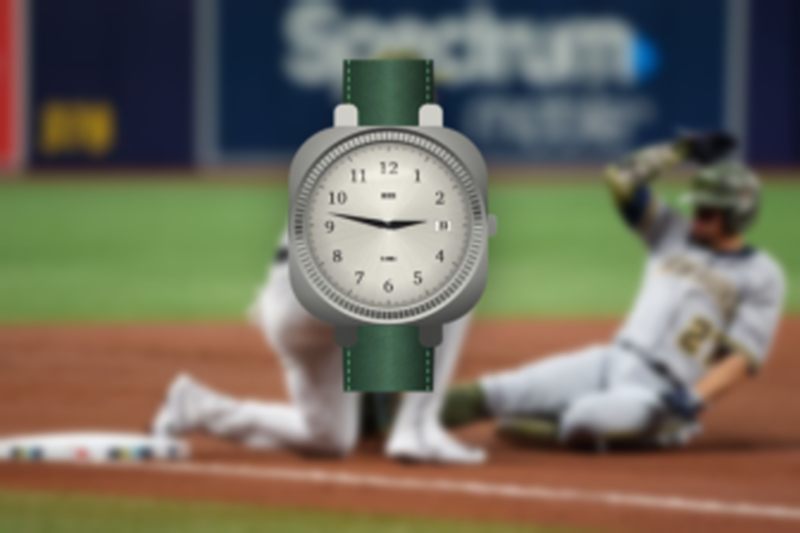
2:47
